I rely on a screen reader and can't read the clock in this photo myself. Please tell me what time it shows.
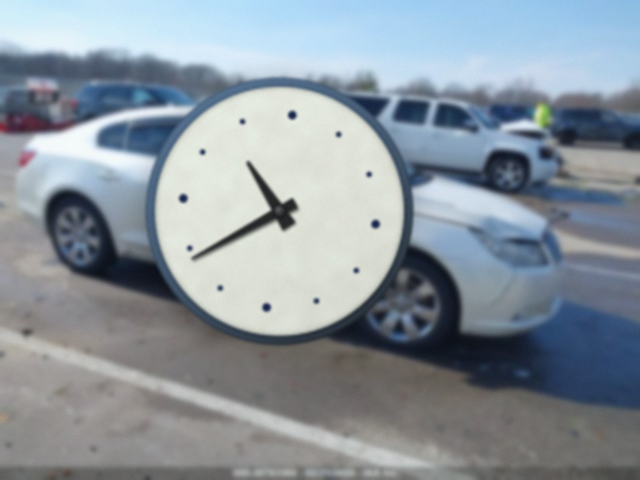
10:39
